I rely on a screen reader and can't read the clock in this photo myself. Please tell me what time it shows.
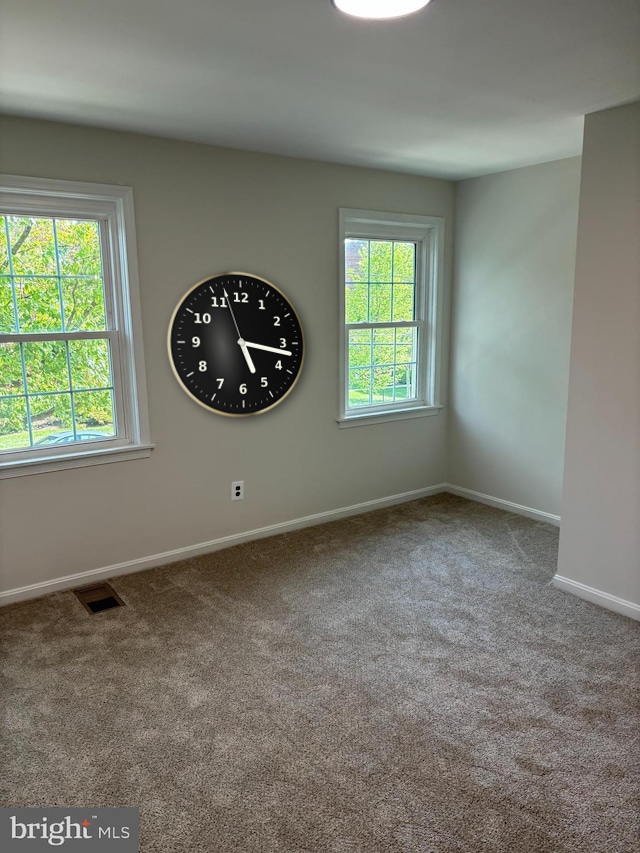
5:16:57
